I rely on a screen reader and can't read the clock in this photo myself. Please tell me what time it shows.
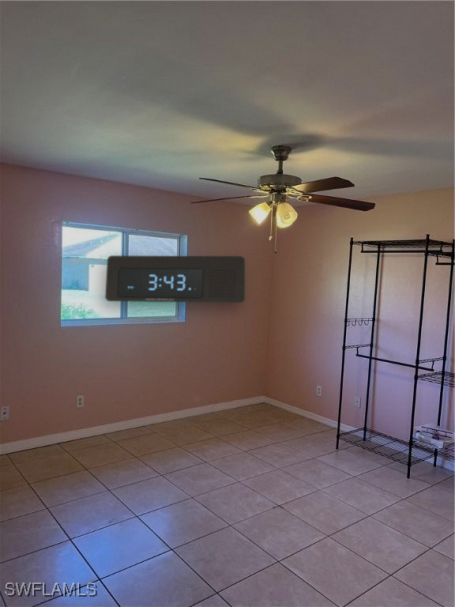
3:43
